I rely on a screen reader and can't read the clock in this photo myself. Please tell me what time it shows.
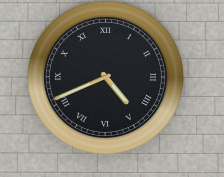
4:41
